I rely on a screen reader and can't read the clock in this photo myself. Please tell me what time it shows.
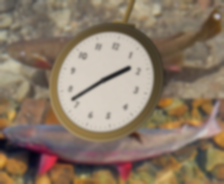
1:37
